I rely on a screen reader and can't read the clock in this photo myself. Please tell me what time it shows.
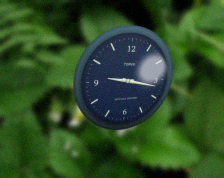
9:17
